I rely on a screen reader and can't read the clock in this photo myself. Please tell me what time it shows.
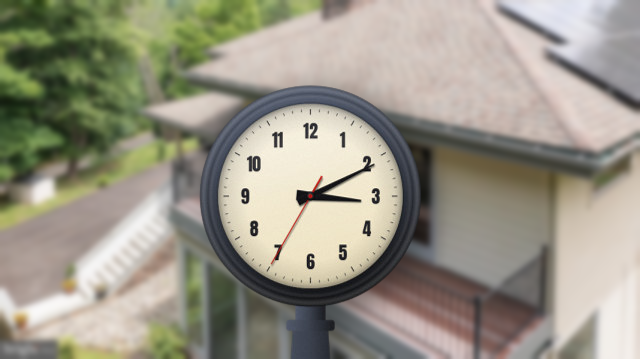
3:10:35
